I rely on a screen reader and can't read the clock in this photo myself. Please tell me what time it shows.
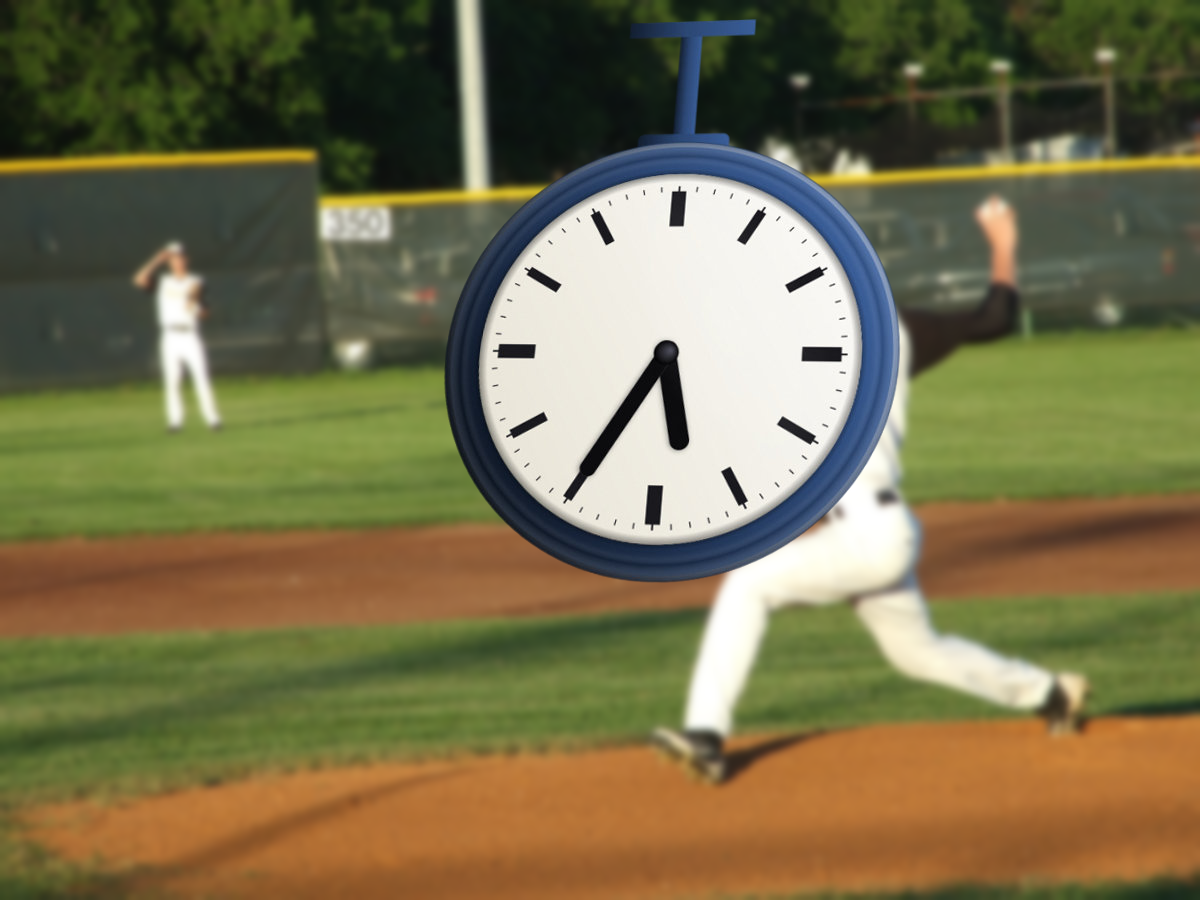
5:35
